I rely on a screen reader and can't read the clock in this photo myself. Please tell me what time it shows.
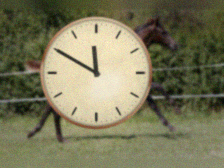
11:50
